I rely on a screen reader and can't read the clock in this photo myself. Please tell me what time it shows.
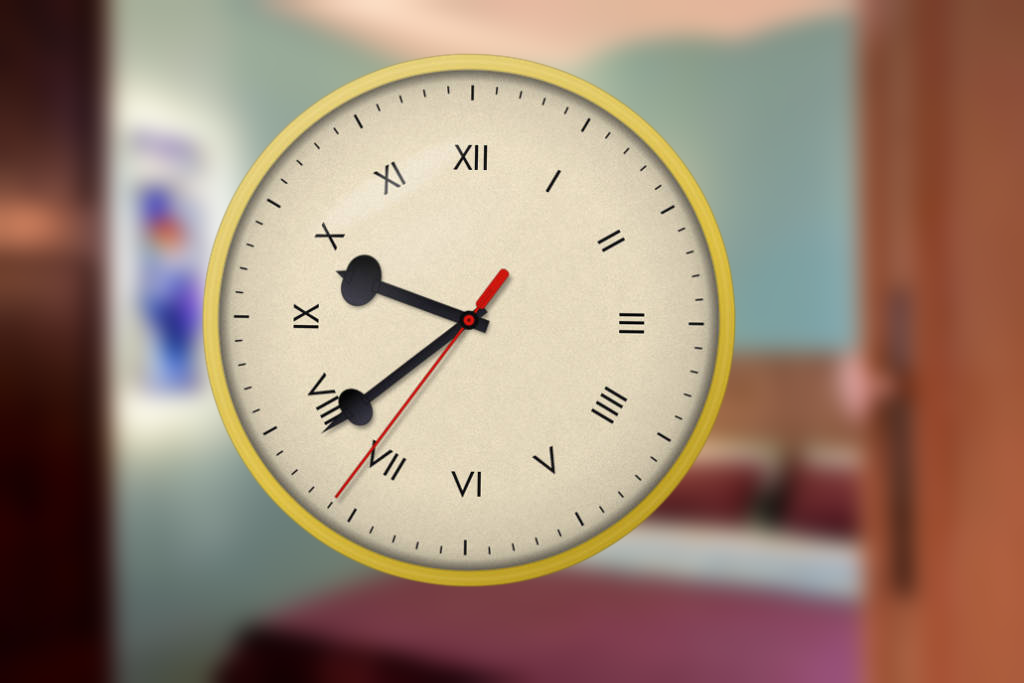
9:38:36
